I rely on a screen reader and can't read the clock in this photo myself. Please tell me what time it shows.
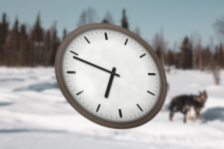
6:49
